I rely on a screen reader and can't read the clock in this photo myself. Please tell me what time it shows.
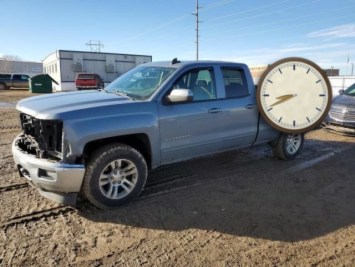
8:41
